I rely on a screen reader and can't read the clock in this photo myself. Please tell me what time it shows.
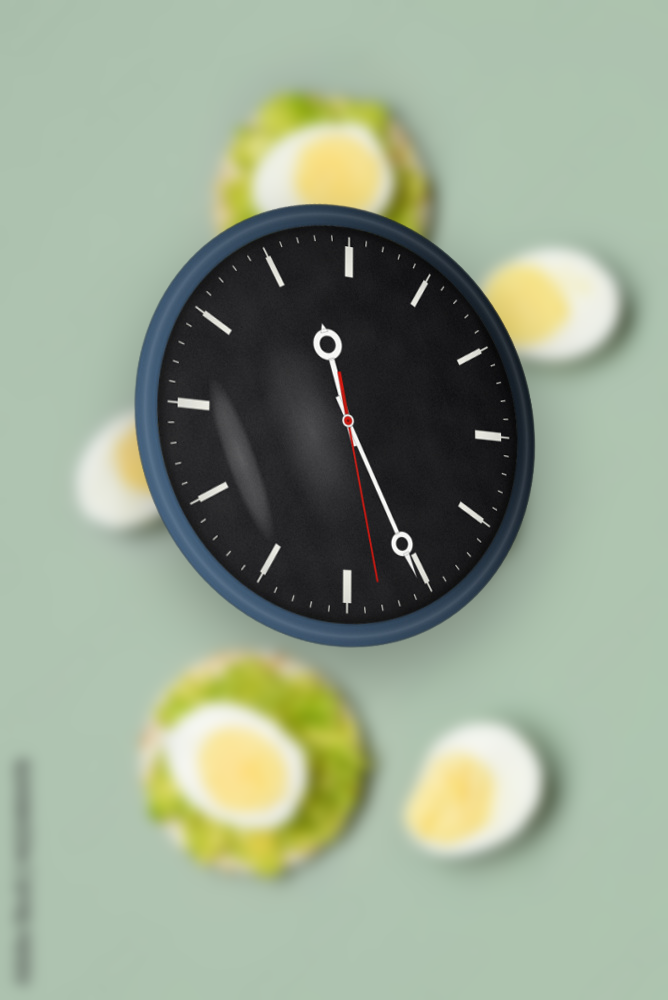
11:25:28
